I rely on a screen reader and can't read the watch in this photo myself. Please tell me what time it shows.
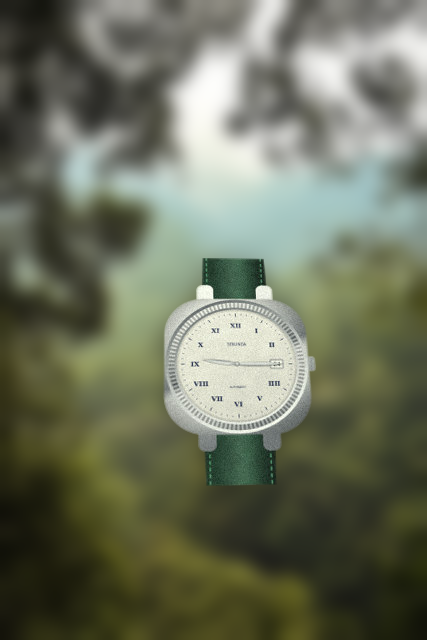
9:15
